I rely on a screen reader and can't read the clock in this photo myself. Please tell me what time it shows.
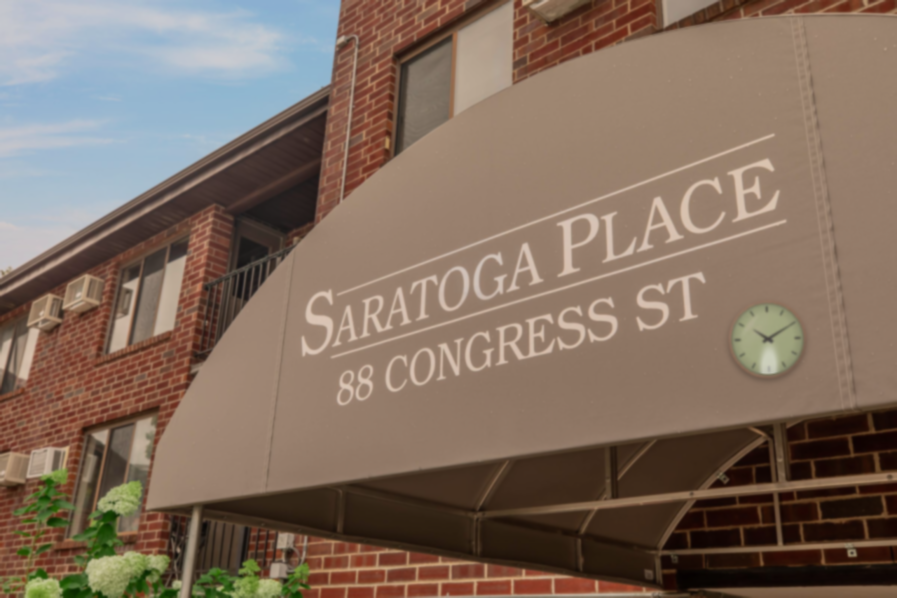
10:10
